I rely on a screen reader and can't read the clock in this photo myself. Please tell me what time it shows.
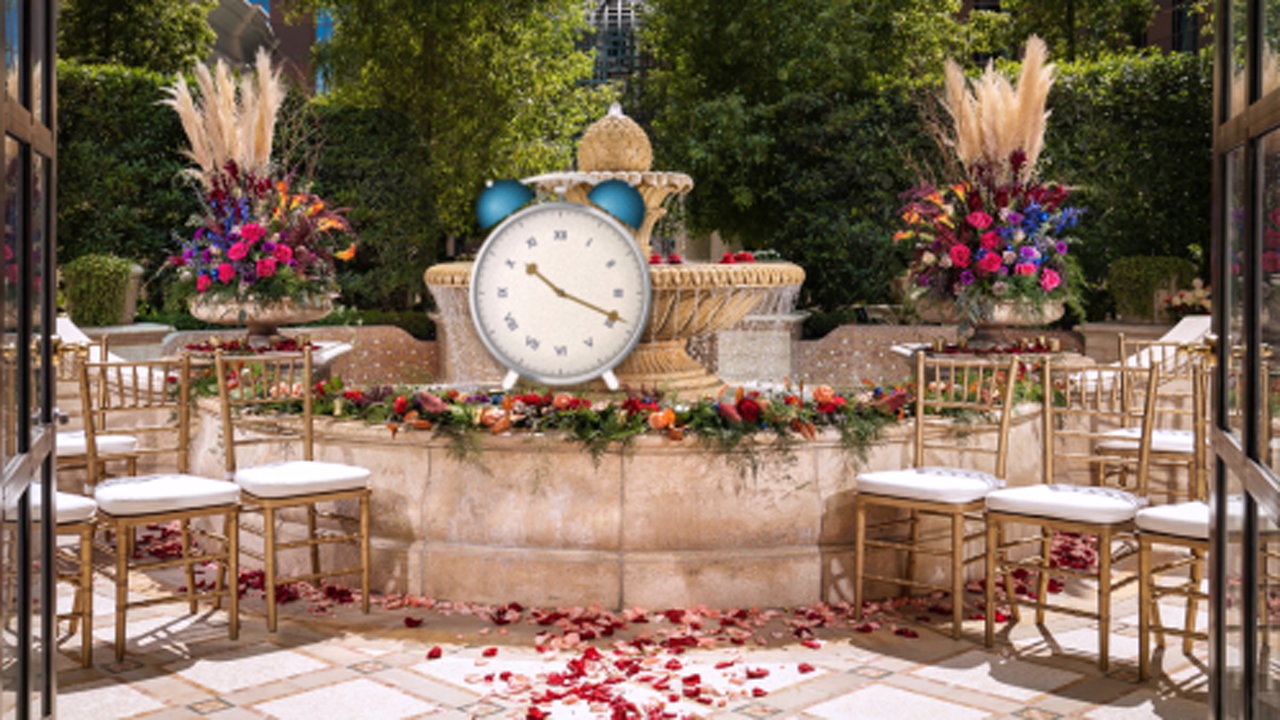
10:19
